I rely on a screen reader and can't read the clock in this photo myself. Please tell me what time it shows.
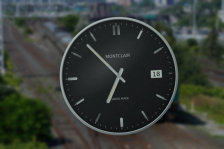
6:53
